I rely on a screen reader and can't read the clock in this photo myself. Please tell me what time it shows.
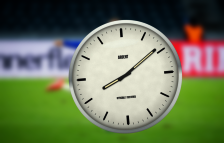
8:09
